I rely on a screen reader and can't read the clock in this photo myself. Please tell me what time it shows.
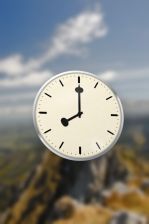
8:00
